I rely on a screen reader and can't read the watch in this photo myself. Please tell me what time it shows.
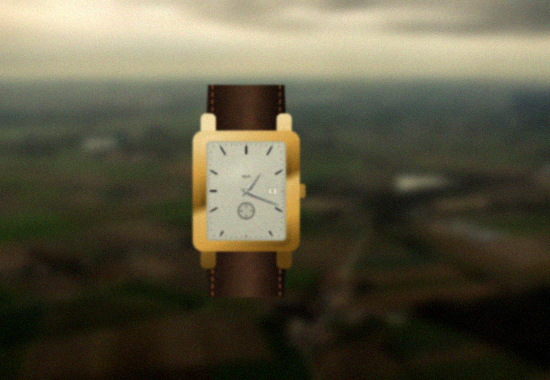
1:19
